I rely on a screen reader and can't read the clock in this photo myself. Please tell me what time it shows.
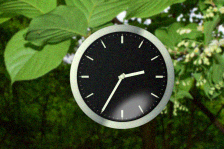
2:35
